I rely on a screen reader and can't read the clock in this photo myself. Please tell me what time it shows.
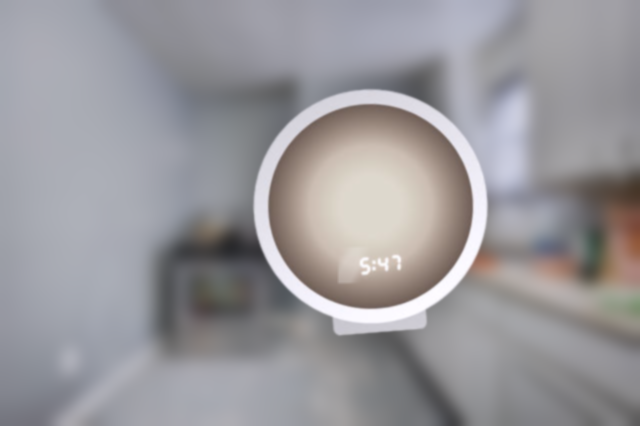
5:47
